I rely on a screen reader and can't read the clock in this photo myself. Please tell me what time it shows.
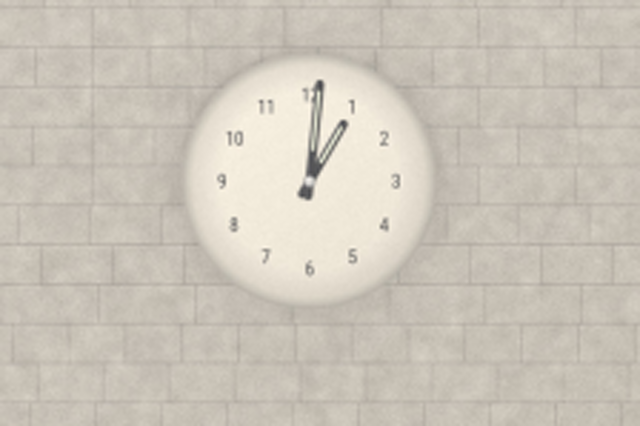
1:01
